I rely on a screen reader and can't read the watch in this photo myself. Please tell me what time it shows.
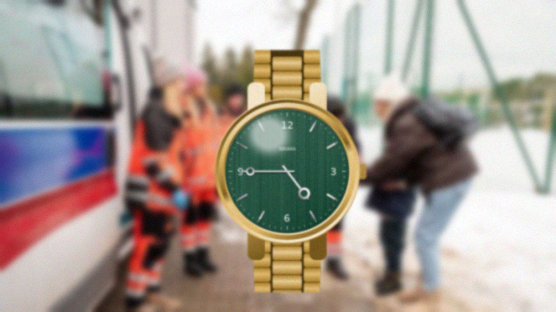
4:45
